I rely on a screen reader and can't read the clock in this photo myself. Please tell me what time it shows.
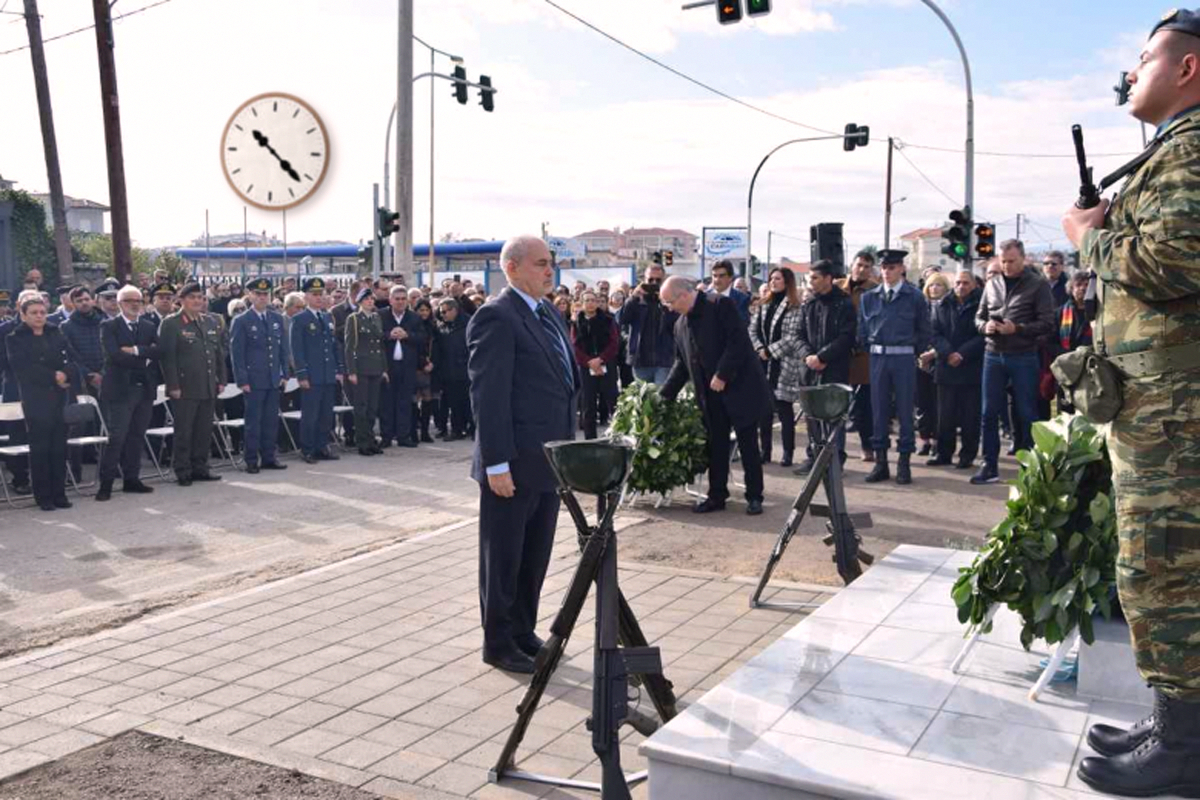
10:22
